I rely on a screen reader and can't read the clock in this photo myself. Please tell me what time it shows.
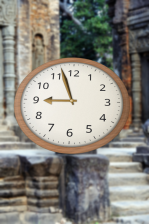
8:57
